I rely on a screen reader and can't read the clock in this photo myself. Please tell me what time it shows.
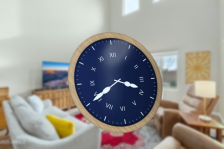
3:40
